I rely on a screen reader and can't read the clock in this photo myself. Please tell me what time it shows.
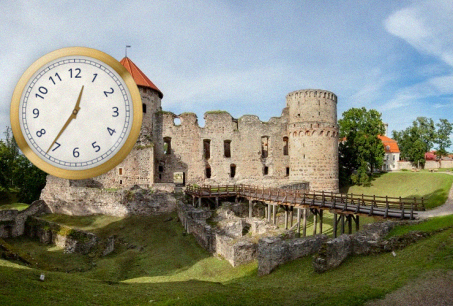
12:36
